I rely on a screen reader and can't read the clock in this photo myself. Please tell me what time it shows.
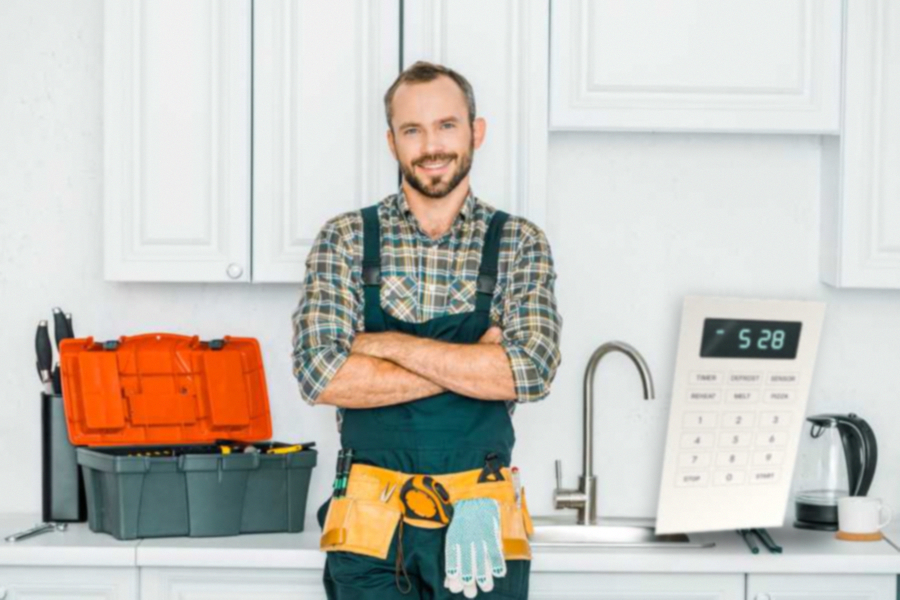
5:28
